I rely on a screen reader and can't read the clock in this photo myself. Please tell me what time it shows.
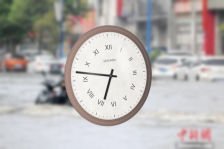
6:47
